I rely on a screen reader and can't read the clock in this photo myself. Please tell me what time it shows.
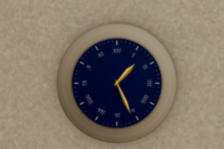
1:26
